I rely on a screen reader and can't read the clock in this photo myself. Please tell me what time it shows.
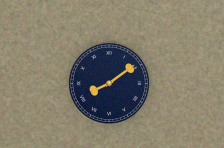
8:09
